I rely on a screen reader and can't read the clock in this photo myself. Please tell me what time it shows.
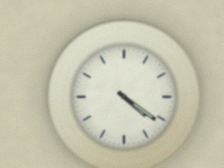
4:21
